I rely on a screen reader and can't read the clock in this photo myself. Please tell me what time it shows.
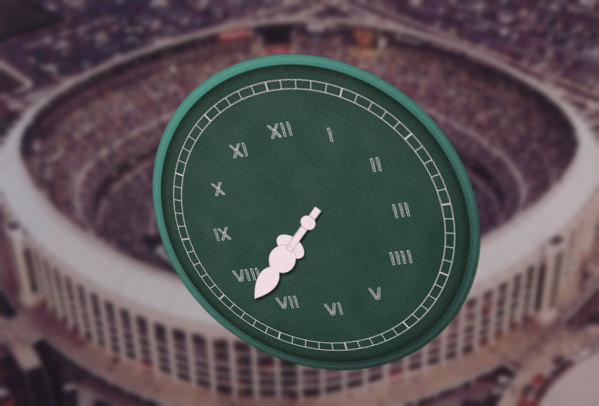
7:38
